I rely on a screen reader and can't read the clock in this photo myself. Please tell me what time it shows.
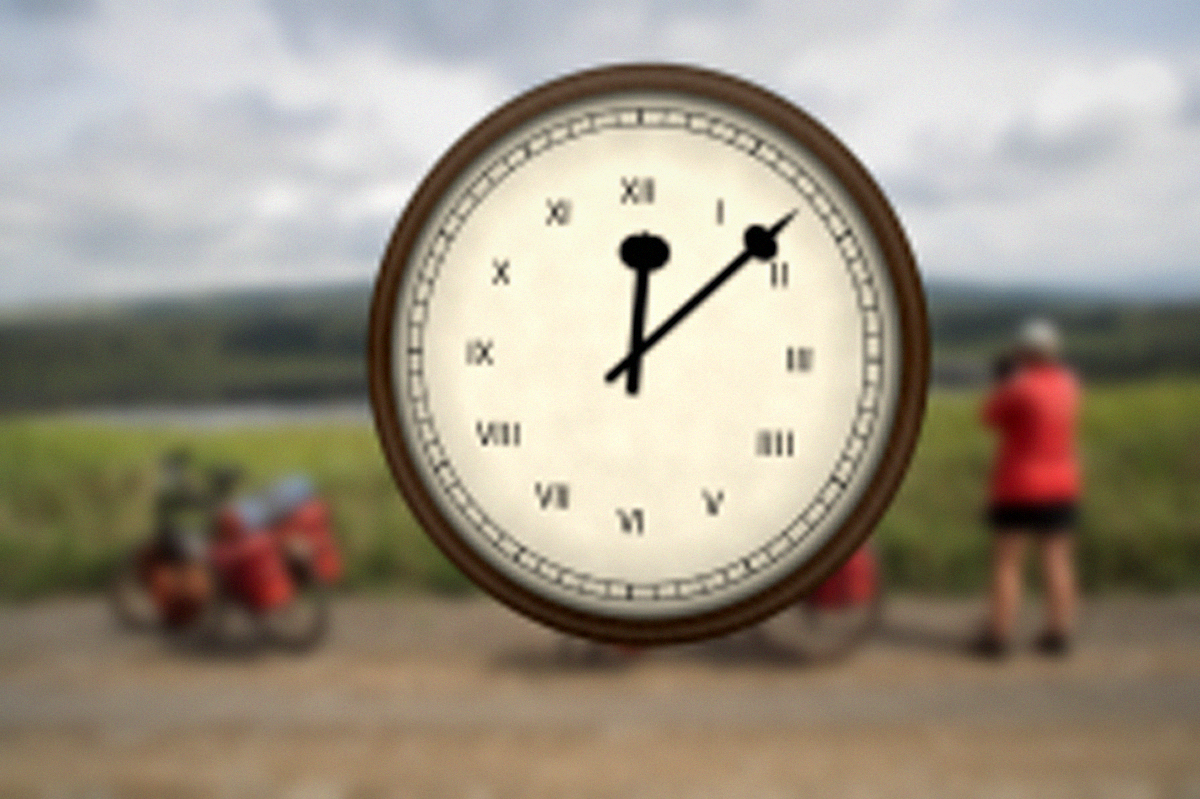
12:08
